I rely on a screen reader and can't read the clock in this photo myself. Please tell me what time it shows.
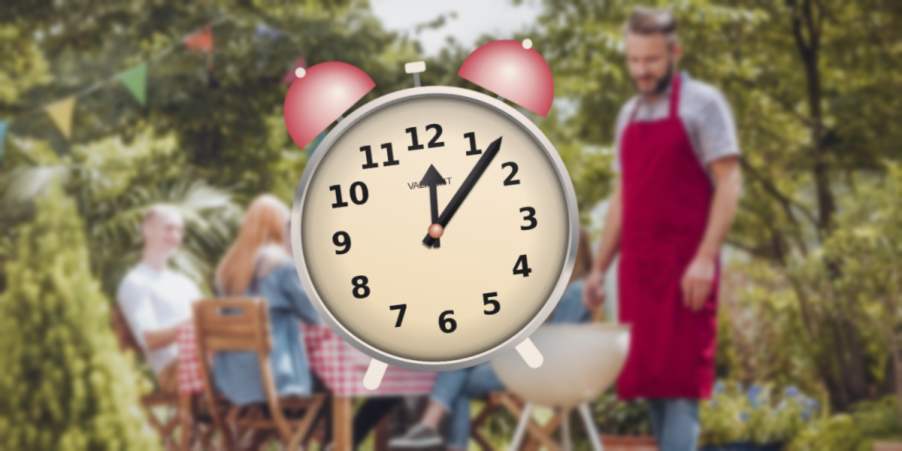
12:07
